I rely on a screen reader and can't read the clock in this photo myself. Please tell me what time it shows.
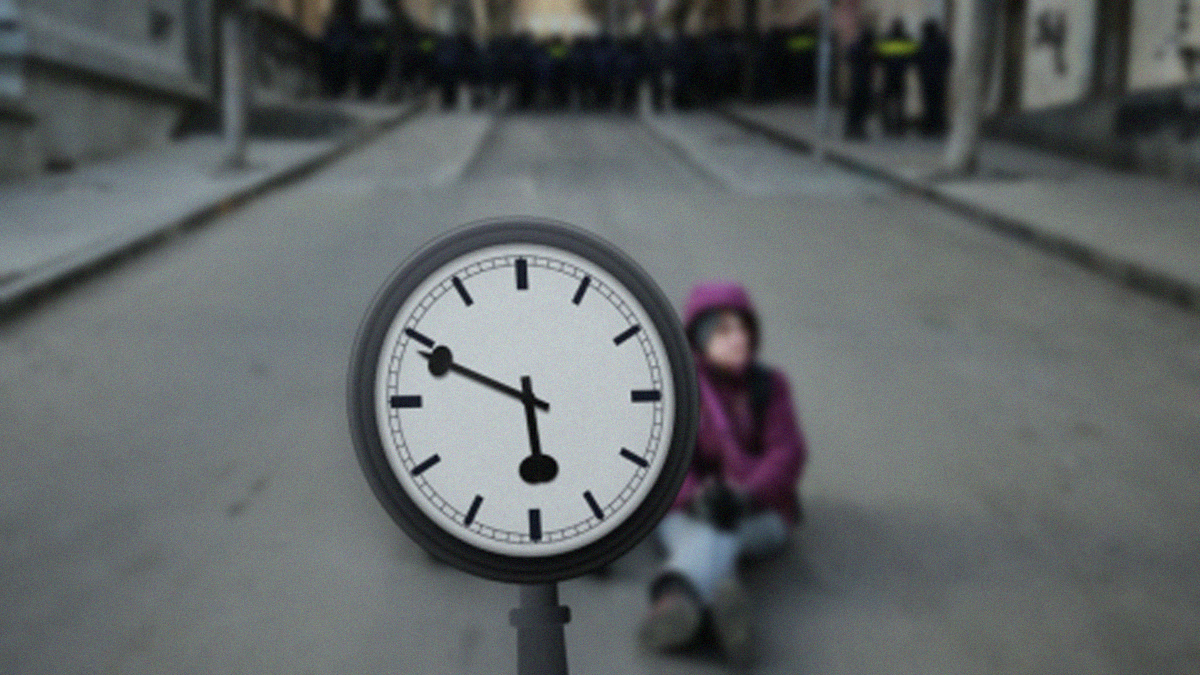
5:49
